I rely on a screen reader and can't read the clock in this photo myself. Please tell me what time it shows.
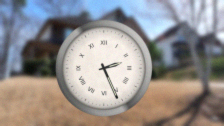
2:26
